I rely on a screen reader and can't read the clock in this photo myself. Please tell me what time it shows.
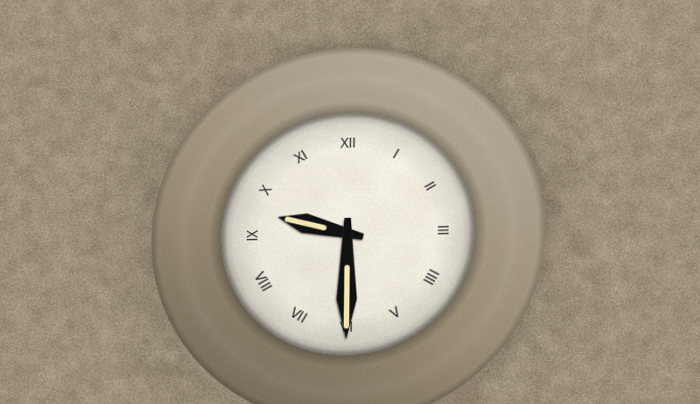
9:30
